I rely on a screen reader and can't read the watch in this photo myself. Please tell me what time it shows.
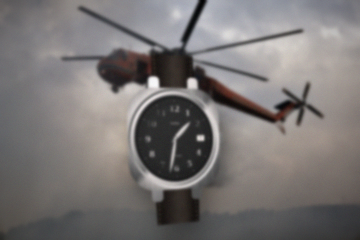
1:32
